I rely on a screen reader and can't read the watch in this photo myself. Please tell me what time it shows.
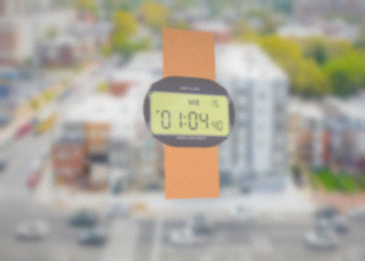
1:04
